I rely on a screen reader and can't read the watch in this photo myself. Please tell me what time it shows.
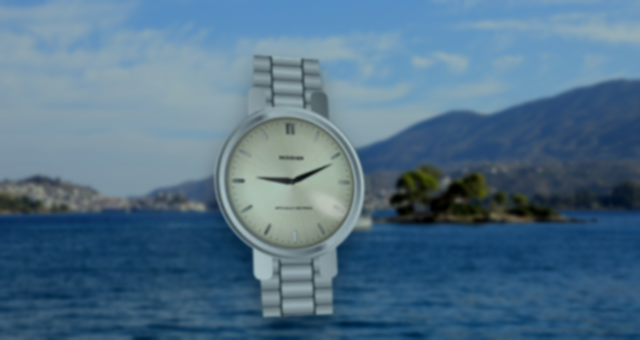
9:11
